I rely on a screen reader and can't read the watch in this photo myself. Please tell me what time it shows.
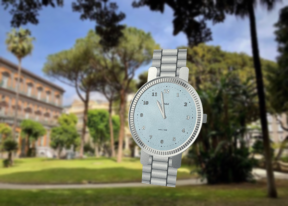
10:58
